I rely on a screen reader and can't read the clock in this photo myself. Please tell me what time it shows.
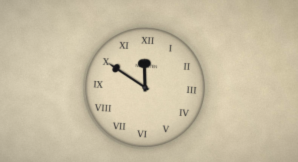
11:50
